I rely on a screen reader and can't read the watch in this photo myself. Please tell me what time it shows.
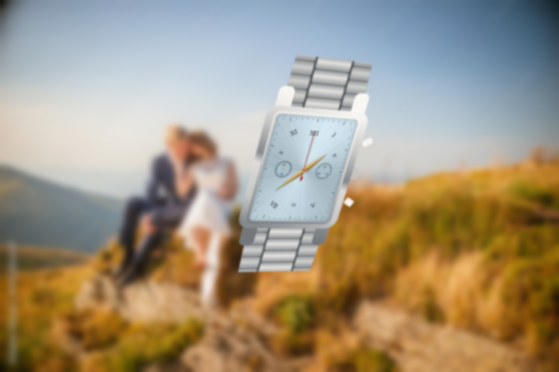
1:38
